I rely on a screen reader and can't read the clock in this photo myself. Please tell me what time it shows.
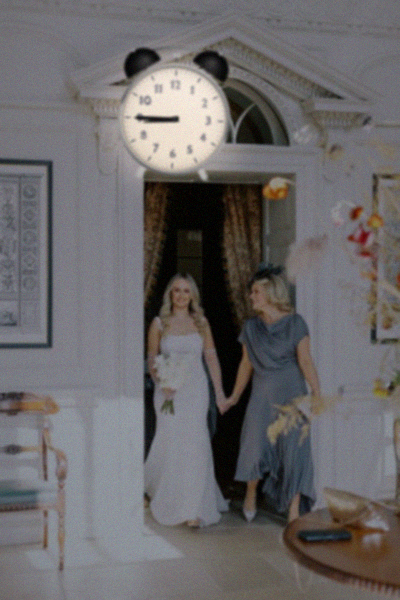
8:45
